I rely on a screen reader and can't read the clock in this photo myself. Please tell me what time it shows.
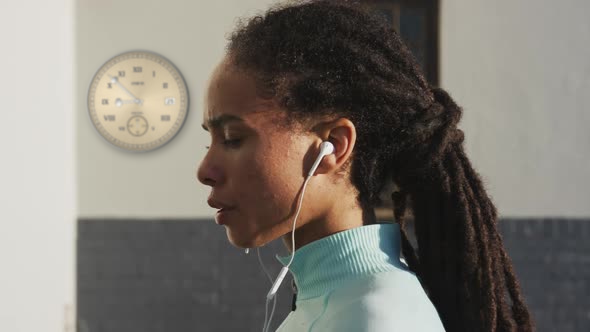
8:52
